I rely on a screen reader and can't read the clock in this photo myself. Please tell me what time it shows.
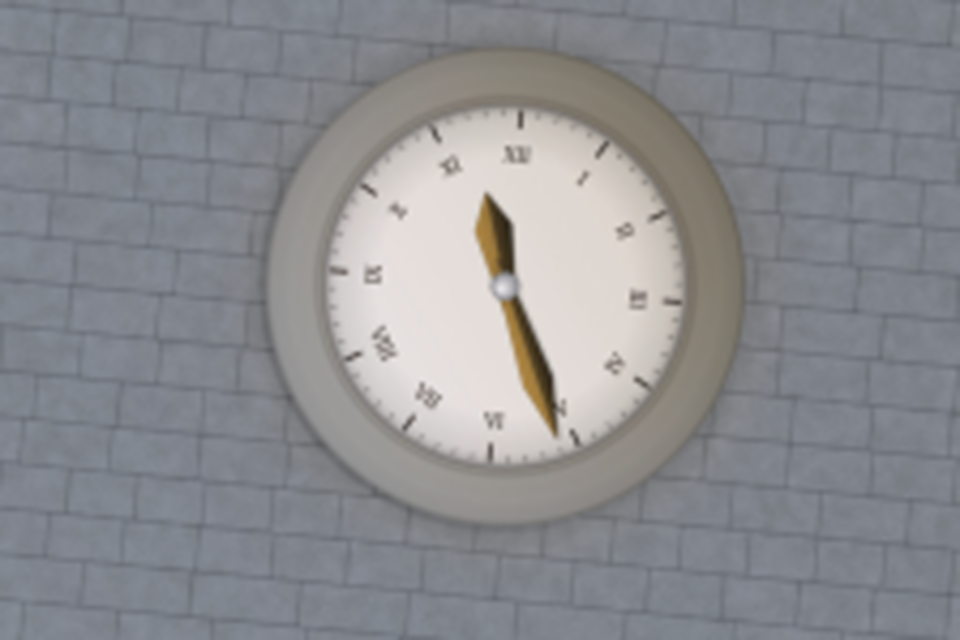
11:26
